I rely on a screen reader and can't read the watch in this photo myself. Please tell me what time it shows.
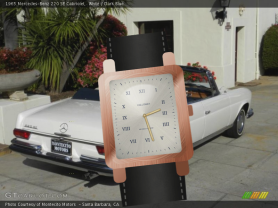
2:28
